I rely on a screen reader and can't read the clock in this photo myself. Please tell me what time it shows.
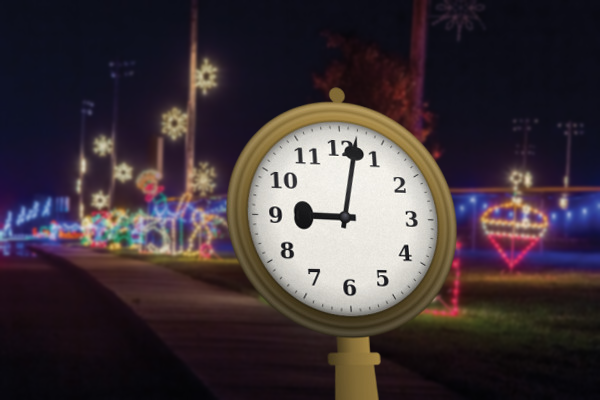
9:02
